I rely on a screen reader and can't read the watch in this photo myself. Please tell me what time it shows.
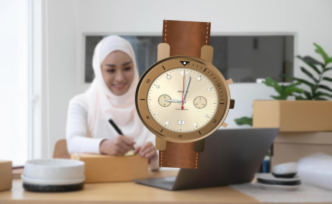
9:02
